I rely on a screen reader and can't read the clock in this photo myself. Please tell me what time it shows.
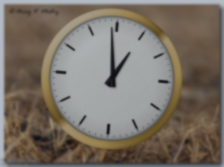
12:59
